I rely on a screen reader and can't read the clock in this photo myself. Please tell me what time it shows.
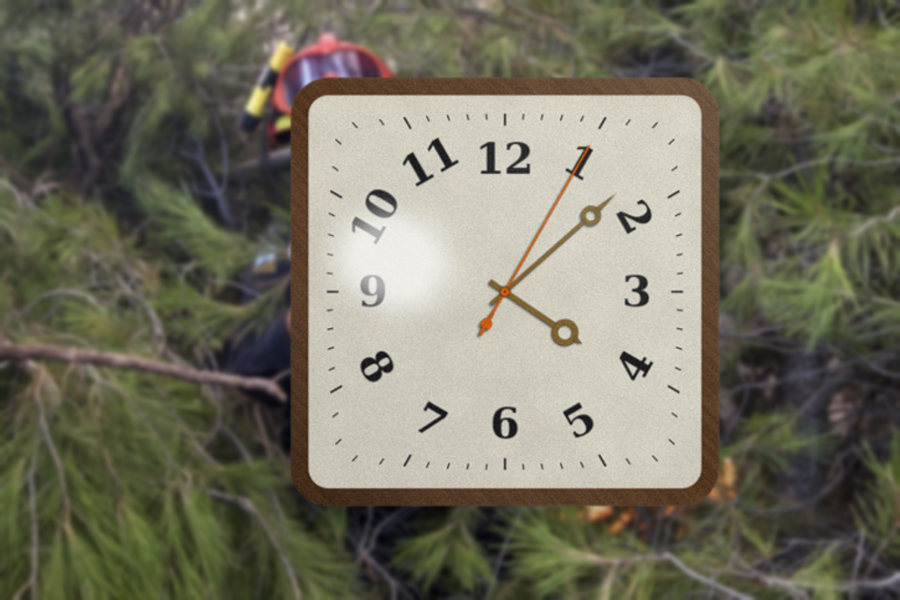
4:08:05
